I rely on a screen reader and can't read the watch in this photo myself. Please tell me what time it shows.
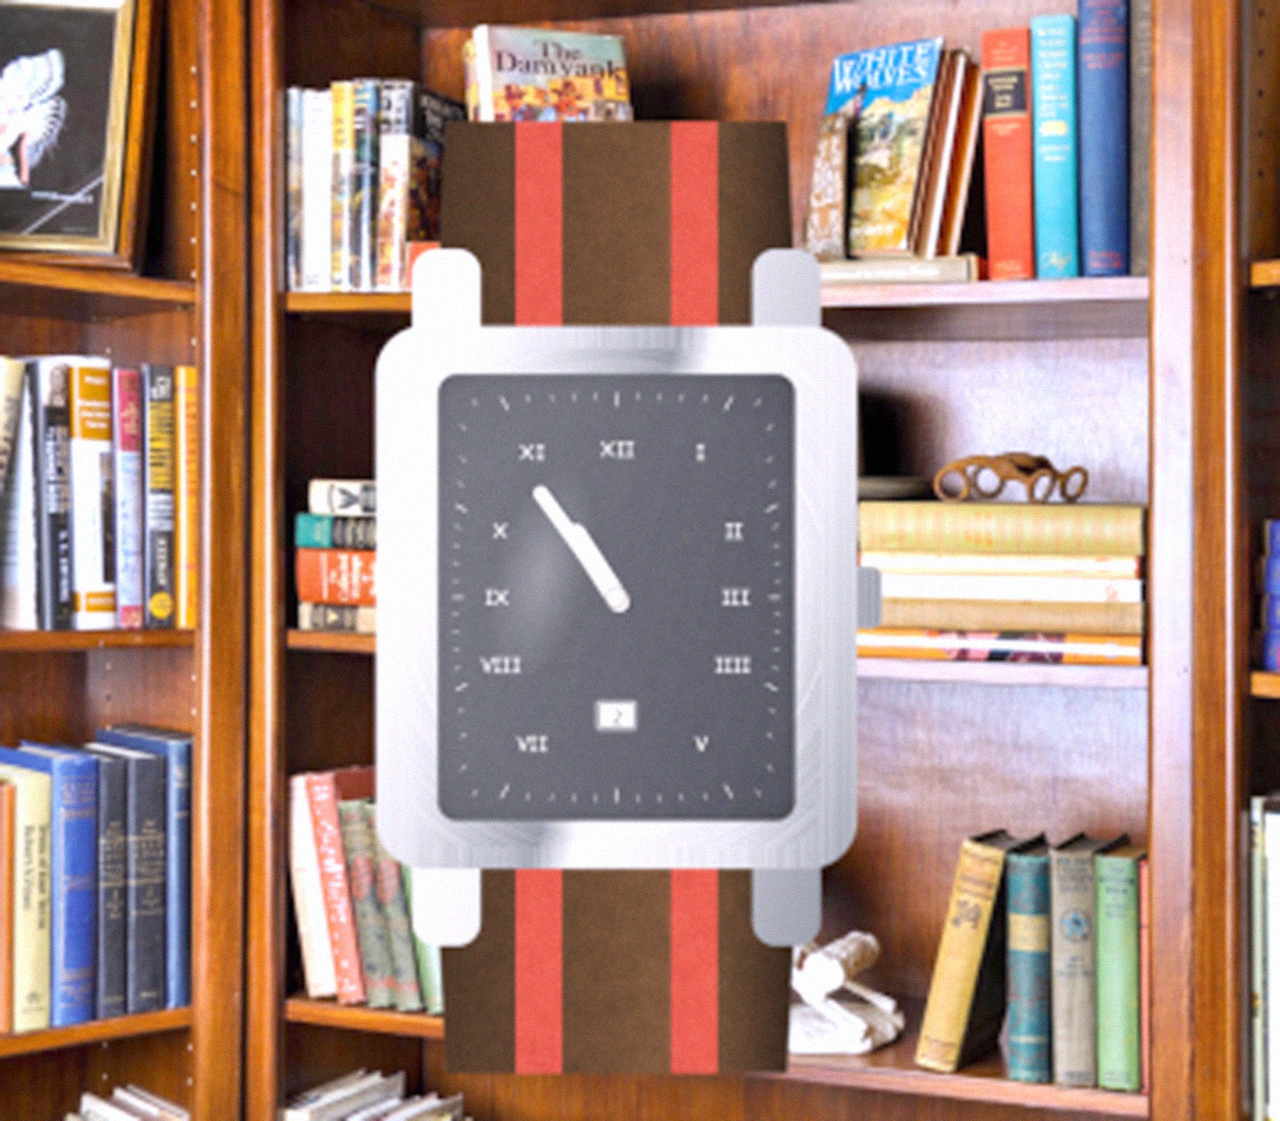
10:54
